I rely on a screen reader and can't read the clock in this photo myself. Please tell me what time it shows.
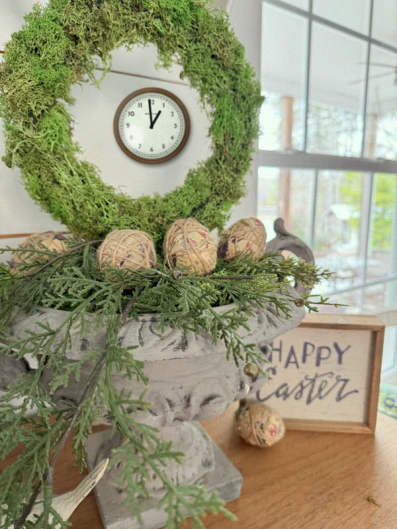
12:59
